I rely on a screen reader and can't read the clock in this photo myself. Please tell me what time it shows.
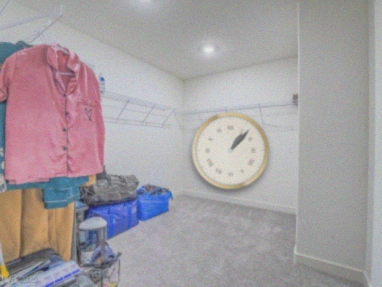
1:07
